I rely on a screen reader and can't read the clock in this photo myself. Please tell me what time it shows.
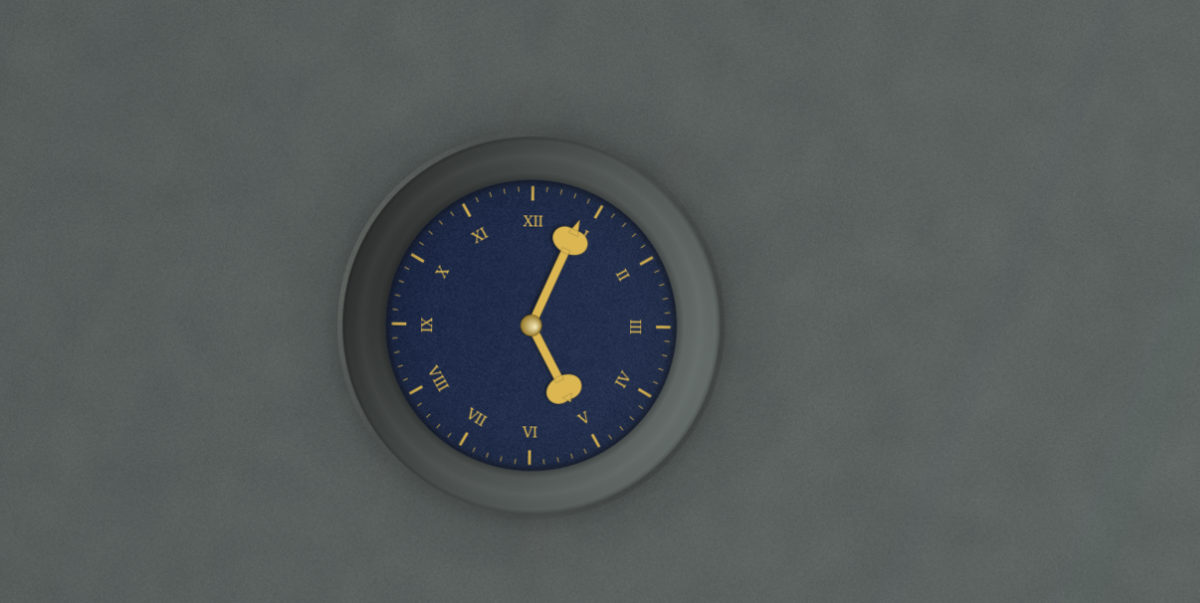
5:04
